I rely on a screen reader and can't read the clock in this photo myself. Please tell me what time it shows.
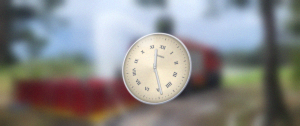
11:24
